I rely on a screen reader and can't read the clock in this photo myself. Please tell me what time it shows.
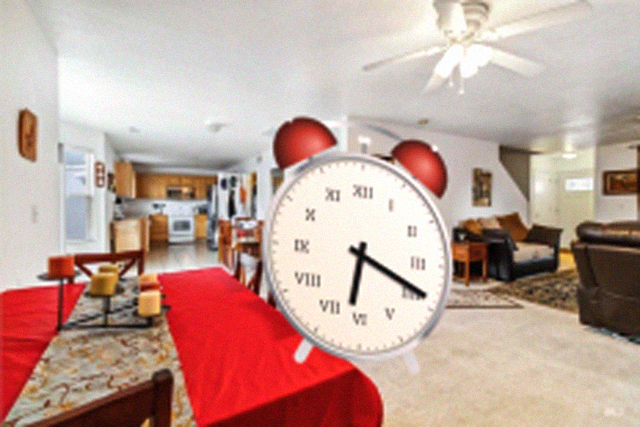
6:19
